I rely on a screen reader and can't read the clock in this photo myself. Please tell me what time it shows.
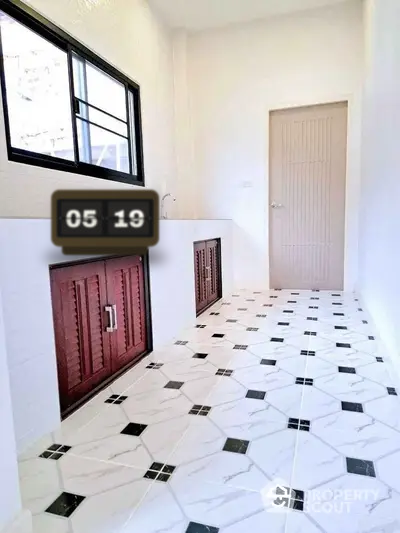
5:19
